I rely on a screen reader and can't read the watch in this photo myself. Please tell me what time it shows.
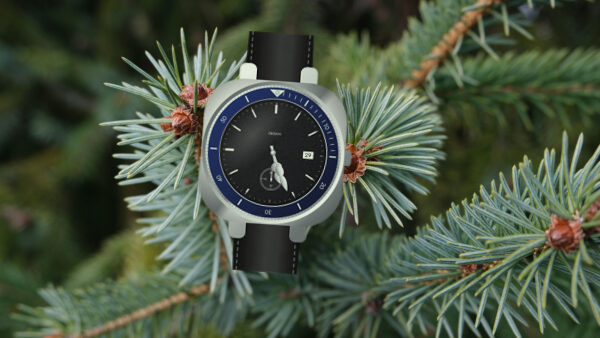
5:26
